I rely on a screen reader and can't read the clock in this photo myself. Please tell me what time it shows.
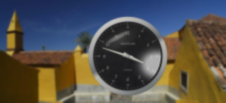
3:48
